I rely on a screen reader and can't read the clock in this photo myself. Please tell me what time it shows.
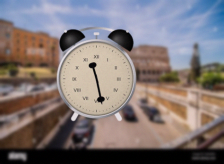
11:28
